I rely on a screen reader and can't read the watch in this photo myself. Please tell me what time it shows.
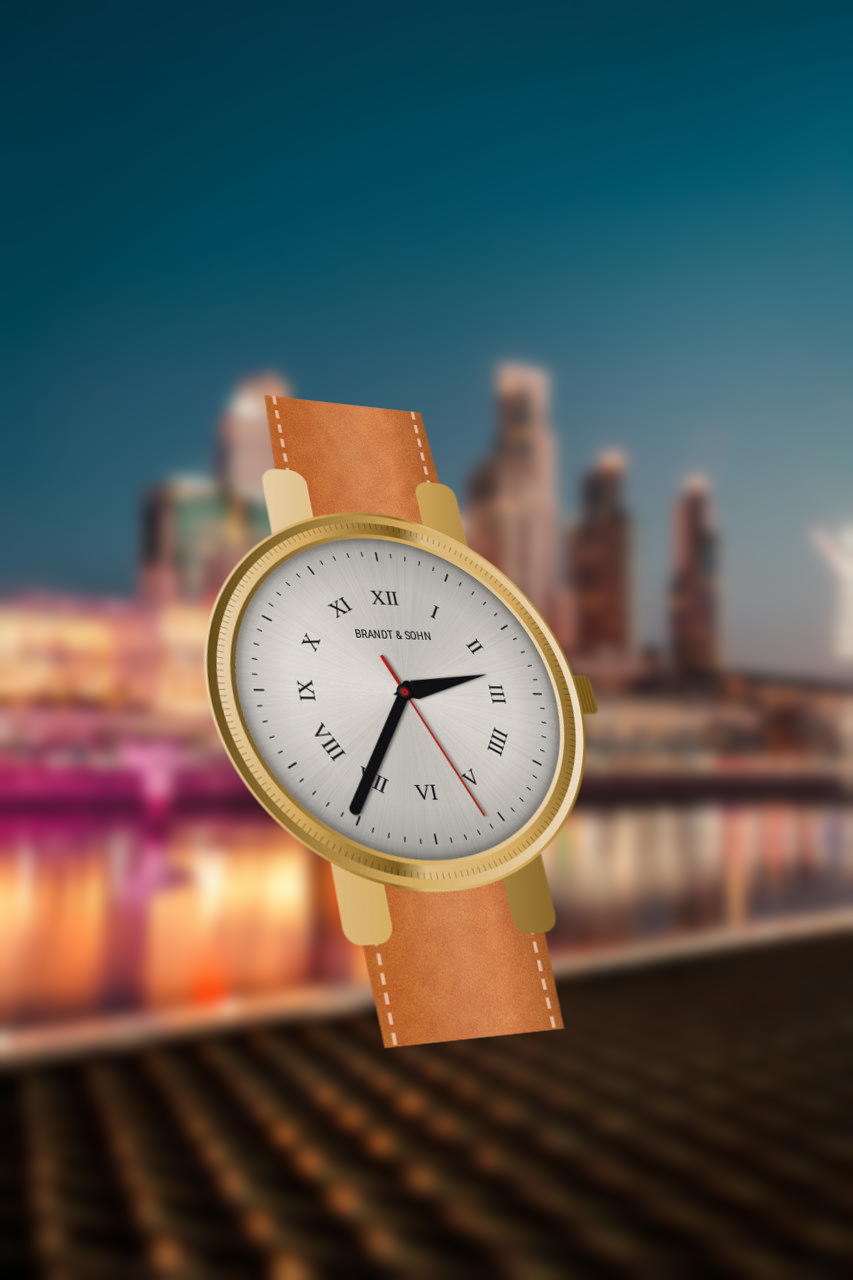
2:35:26
